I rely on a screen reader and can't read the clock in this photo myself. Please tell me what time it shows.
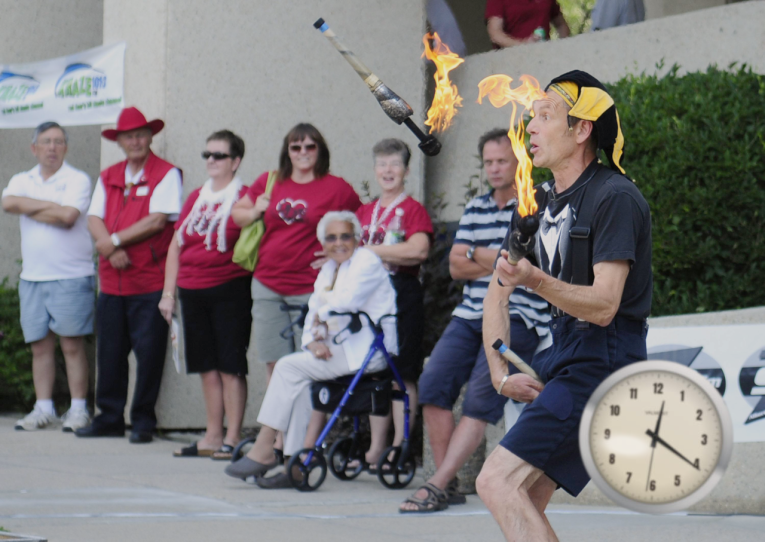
12:20:31
